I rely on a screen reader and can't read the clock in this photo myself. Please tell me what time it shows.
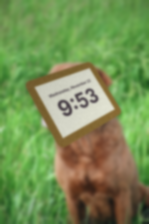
9:53
